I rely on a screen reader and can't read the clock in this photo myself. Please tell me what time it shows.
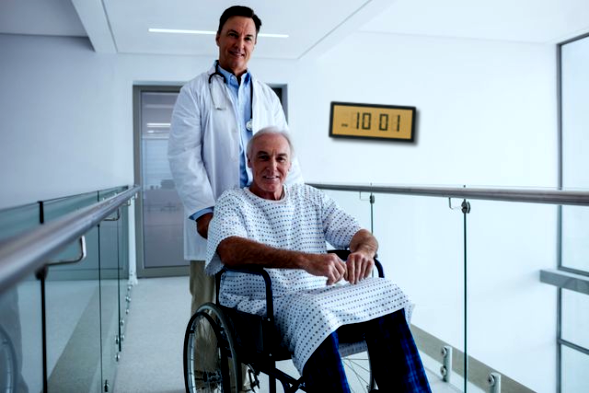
10:01
